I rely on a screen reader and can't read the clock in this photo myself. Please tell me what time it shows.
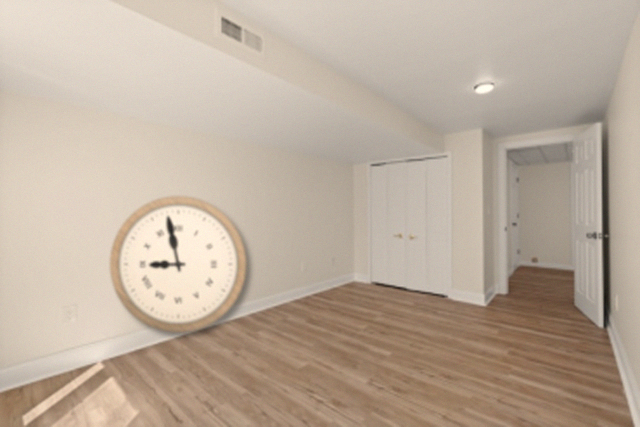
8:58
